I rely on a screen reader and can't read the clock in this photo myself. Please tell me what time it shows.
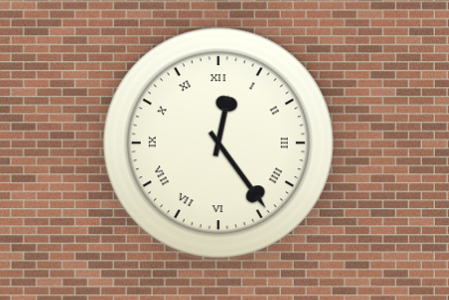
12:24
